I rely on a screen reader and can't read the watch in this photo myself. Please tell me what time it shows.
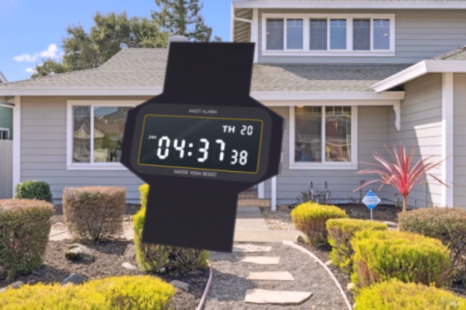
4:37:38
